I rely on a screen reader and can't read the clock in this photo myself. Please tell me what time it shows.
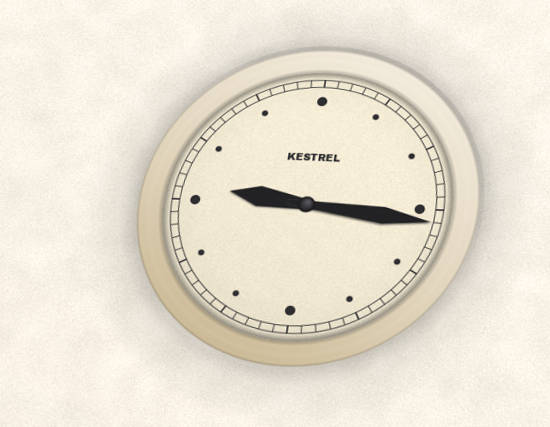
9:16
